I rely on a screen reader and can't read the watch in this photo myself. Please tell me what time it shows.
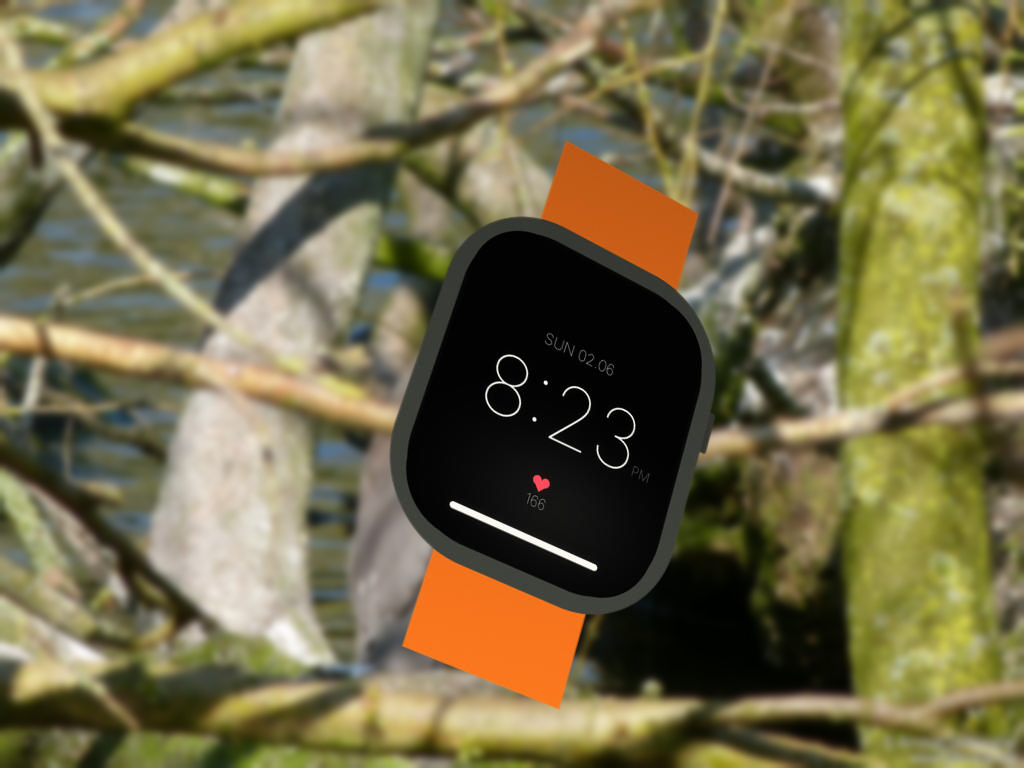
8:23
